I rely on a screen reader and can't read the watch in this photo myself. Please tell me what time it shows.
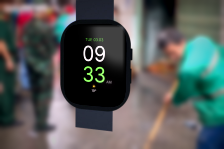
9:33
